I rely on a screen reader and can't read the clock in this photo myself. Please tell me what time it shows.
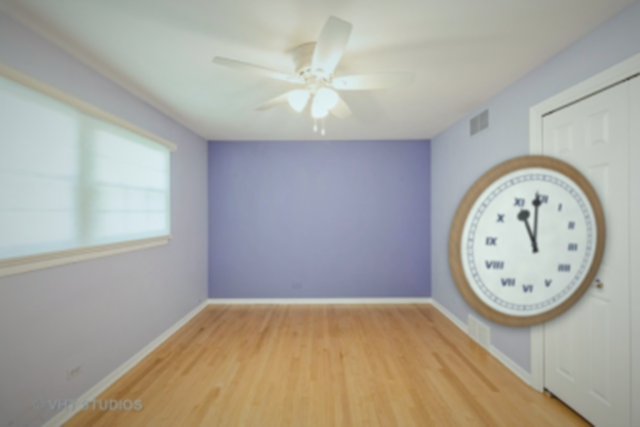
10:59
